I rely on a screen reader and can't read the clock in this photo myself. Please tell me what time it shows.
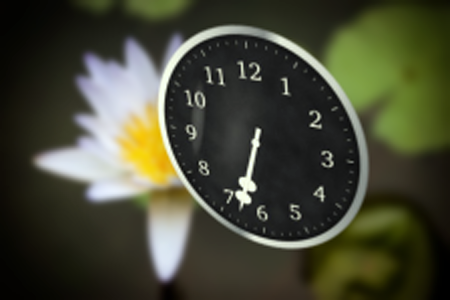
6:33
